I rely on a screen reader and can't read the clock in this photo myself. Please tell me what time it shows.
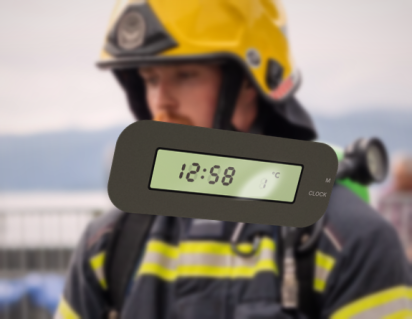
12:58
